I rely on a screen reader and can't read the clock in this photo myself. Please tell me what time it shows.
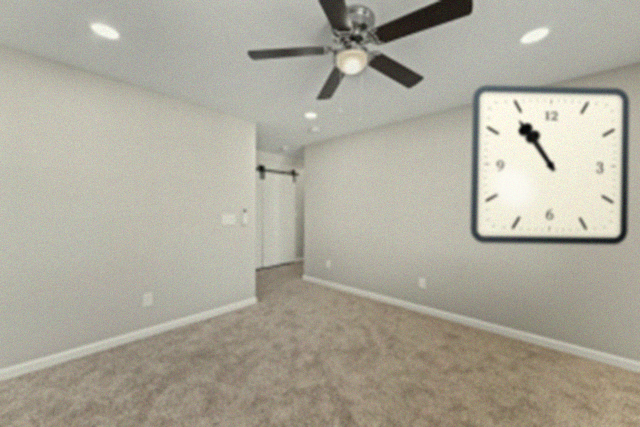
10:54
